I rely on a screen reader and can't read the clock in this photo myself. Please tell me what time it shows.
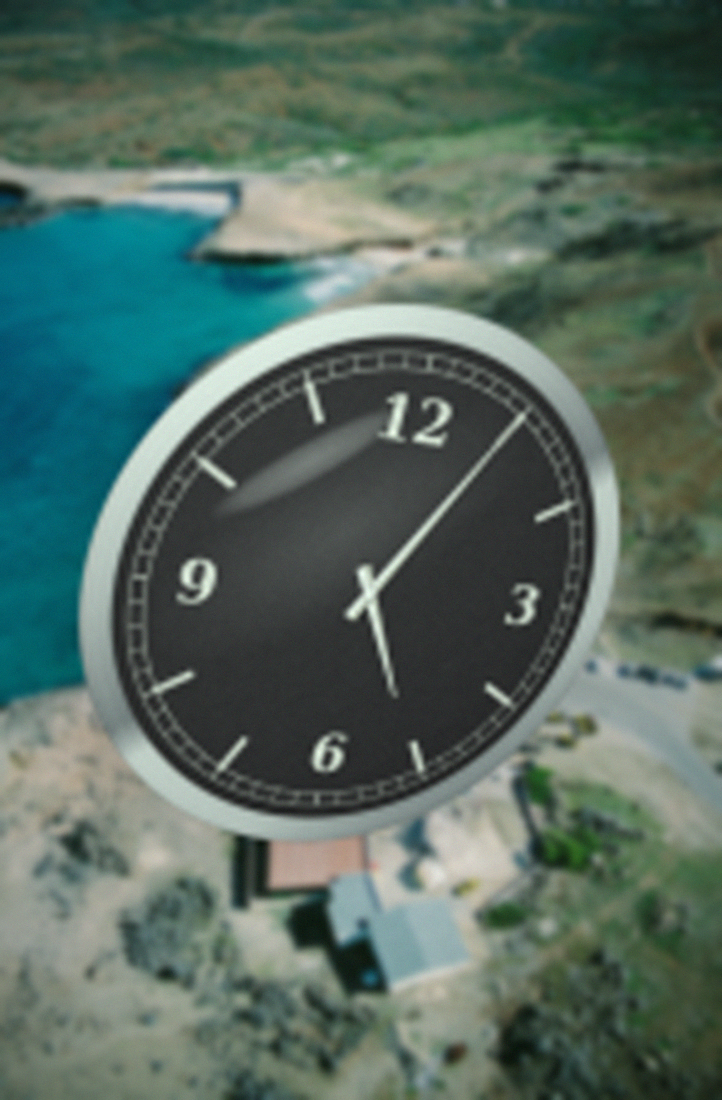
5:05
